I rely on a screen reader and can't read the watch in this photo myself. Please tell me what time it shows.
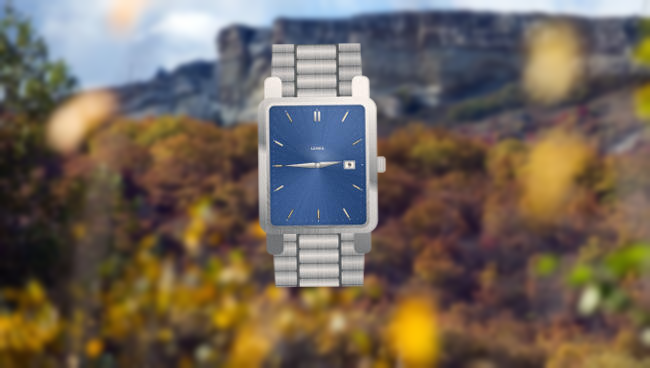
2:45
